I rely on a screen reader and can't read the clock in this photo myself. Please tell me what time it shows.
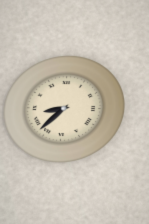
8:37
